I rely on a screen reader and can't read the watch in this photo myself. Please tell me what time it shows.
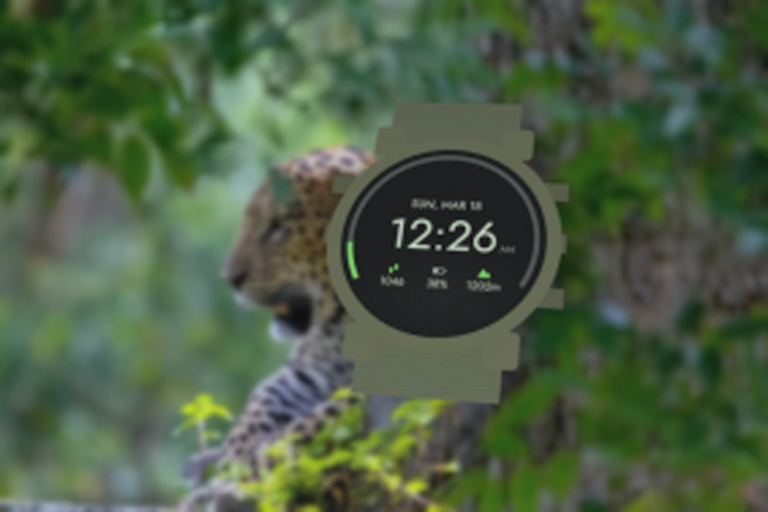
12:26
